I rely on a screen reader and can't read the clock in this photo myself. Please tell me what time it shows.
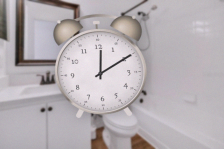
12:10
